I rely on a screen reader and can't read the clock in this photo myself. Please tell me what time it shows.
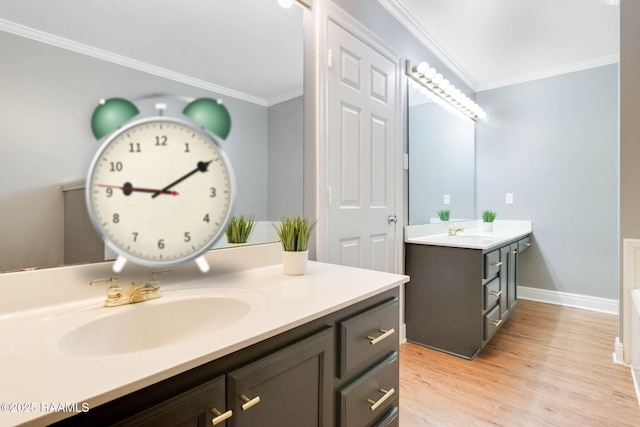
9:09:46
